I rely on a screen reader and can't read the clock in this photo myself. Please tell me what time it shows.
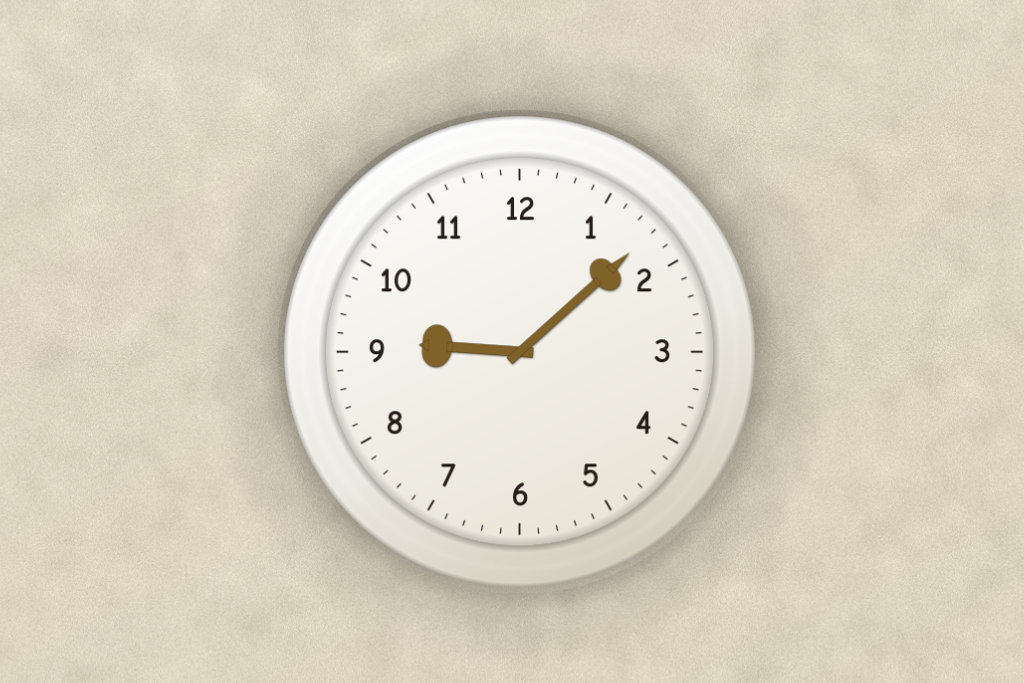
9:08
